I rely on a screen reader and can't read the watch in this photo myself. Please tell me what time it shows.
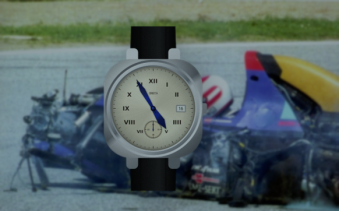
4:55
